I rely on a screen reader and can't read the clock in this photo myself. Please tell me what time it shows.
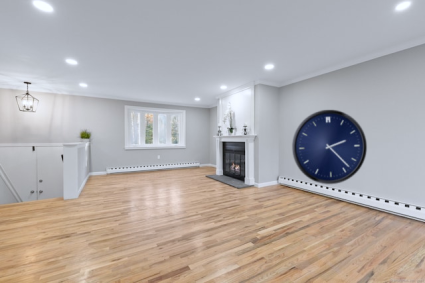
2:23
